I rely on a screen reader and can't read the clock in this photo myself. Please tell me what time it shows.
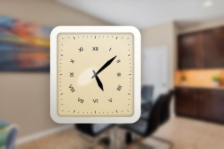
5:08
